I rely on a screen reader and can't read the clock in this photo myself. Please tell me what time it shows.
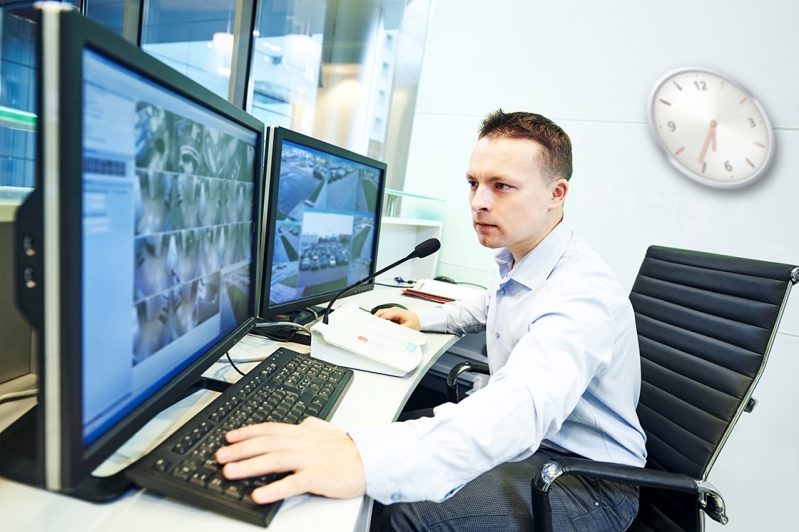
6:36
